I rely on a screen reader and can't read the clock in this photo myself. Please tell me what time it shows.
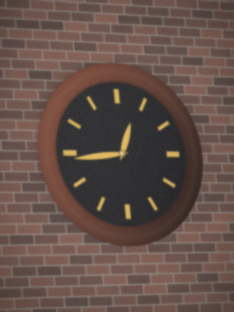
12:44
